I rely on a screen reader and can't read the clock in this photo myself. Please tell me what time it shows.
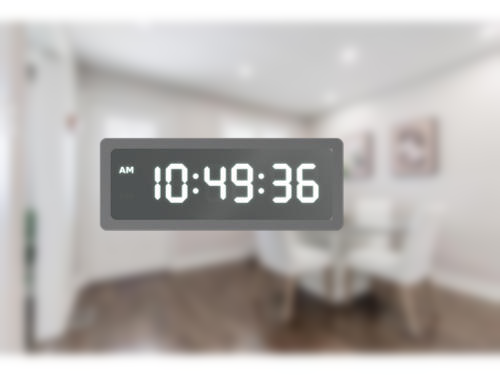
10:49:36
